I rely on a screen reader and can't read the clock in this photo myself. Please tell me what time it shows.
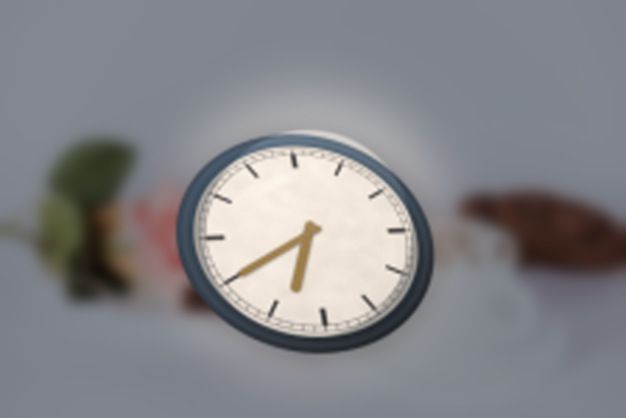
6:40
